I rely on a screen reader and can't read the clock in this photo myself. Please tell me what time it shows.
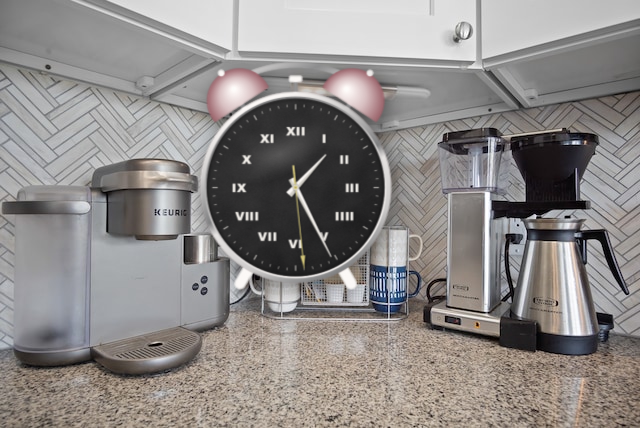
1:25:29
